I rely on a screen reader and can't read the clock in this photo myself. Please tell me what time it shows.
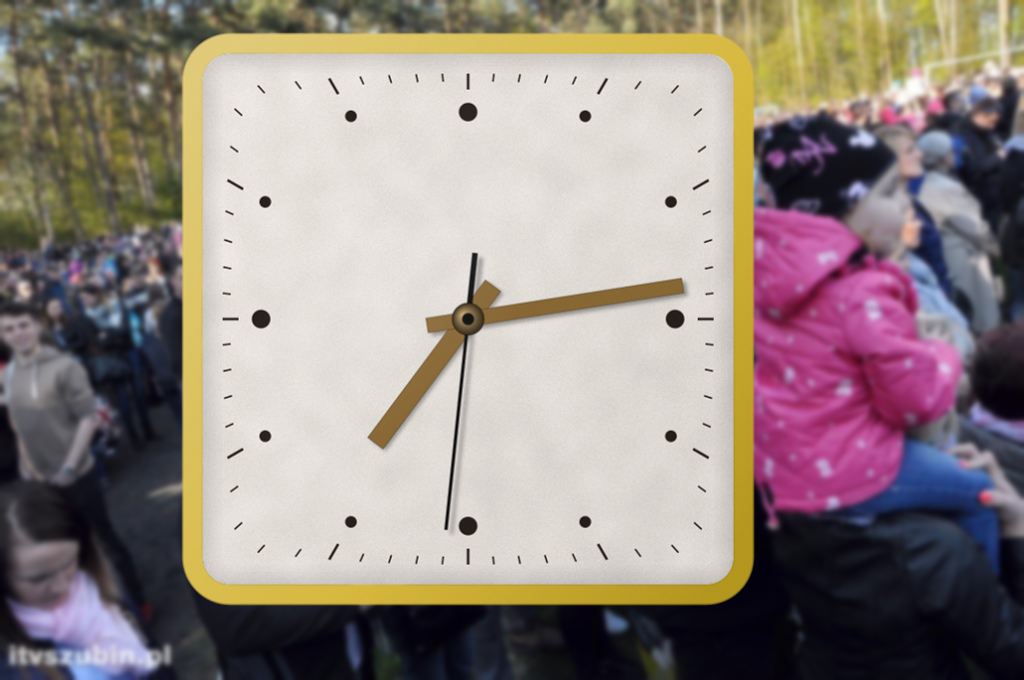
7:13:31
